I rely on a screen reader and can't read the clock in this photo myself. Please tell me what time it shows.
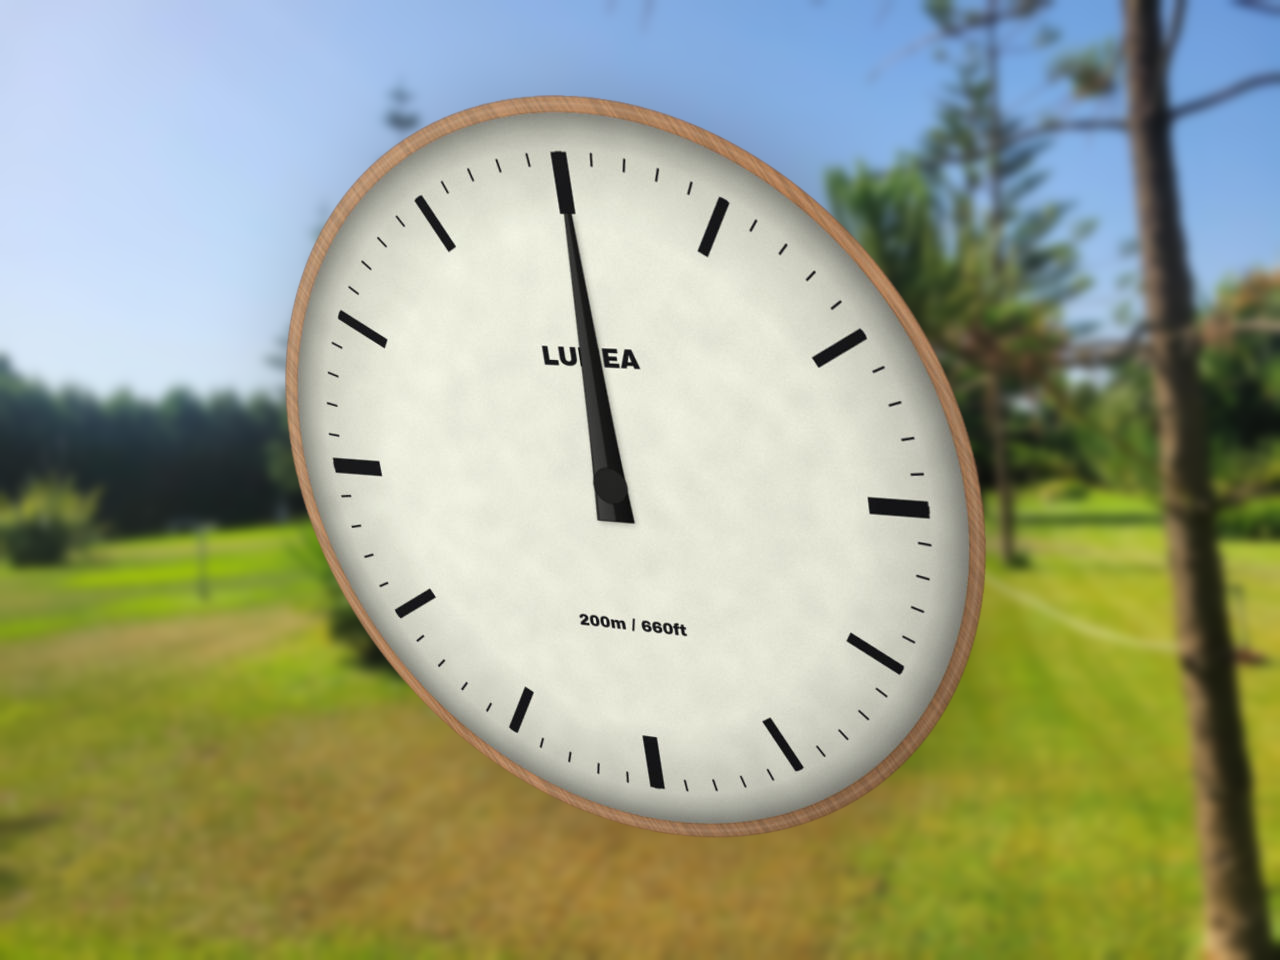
12:00
